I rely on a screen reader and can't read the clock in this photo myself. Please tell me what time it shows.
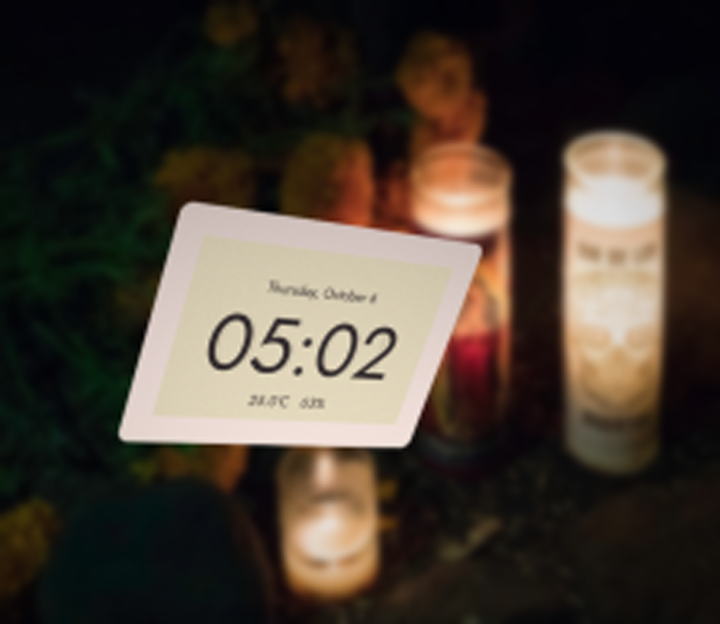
5:02
